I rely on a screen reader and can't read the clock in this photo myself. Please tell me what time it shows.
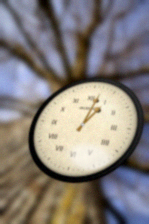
1:02
